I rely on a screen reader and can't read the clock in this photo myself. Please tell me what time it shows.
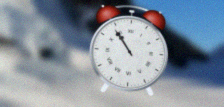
10:54
